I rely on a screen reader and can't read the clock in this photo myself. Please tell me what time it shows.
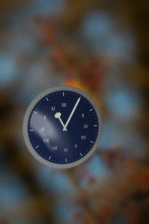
11:05
